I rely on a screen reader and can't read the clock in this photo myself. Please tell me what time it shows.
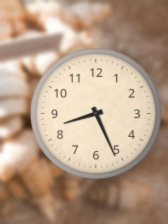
8:26
